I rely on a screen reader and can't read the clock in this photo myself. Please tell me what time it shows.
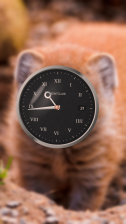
10:44
